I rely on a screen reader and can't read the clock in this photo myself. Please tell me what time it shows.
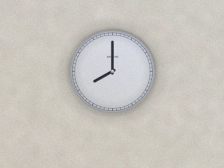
8:00
